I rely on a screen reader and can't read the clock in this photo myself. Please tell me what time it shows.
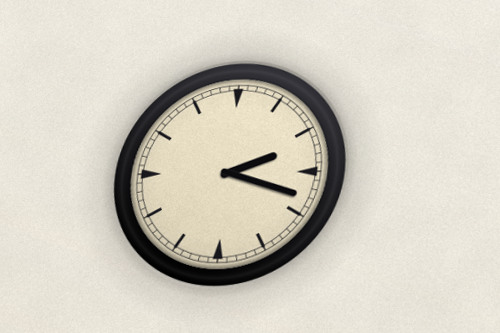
2:18
